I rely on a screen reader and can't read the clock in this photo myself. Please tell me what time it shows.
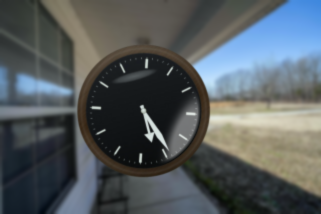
5:24
